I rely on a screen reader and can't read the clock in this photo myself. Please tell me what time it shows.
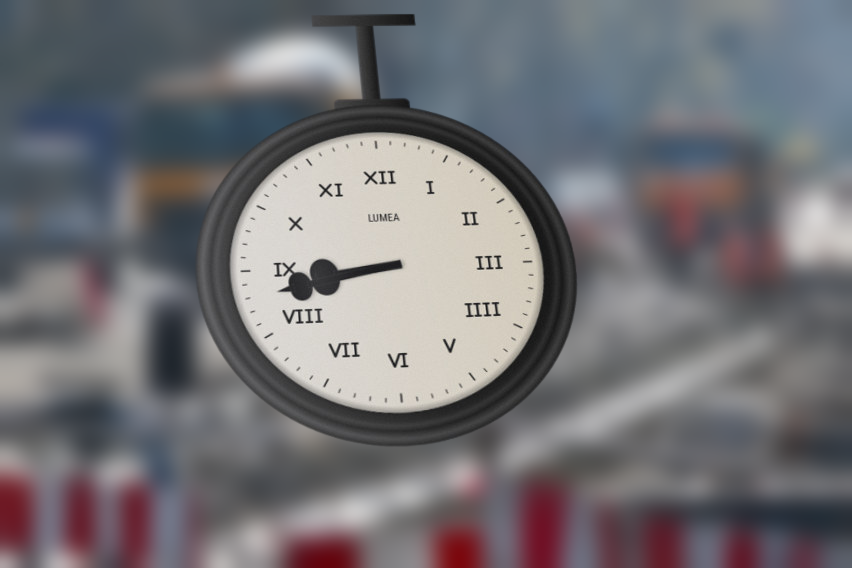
8:43
